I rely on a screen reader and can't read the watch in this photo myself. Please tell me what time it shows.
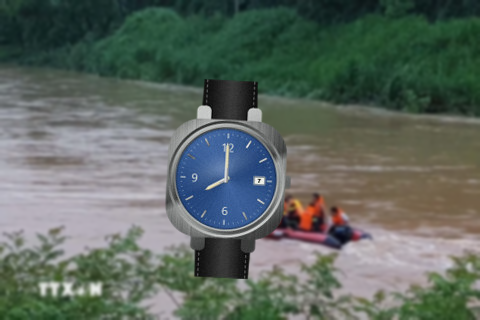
8:00
